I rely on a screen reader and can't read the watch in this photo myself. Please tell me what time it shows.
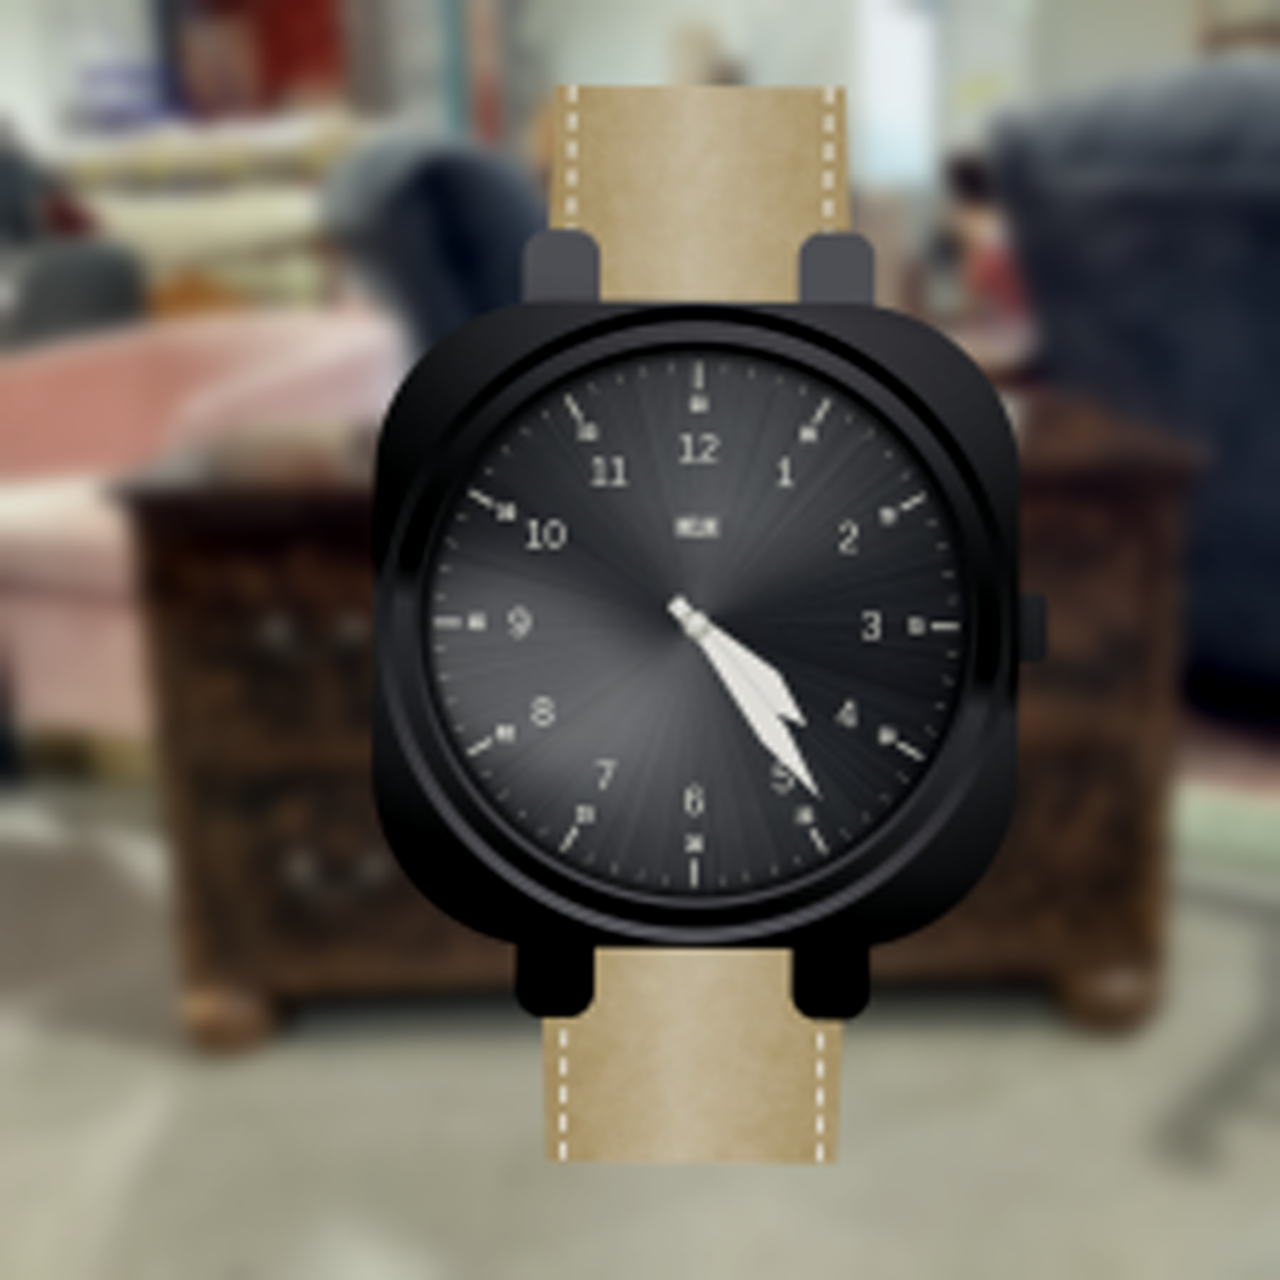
4:24
